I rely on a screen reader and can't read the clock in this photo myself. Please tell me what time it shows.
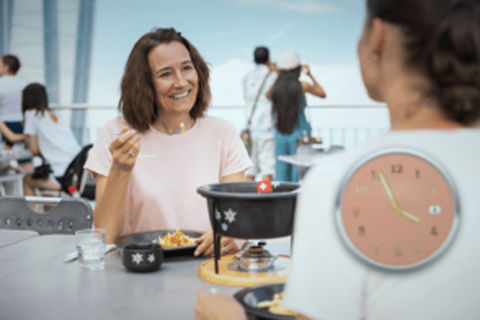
3:56
